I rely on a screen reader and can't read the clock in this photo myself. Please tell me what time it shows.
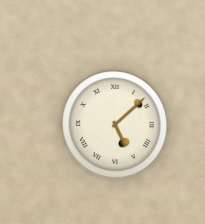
5:08
